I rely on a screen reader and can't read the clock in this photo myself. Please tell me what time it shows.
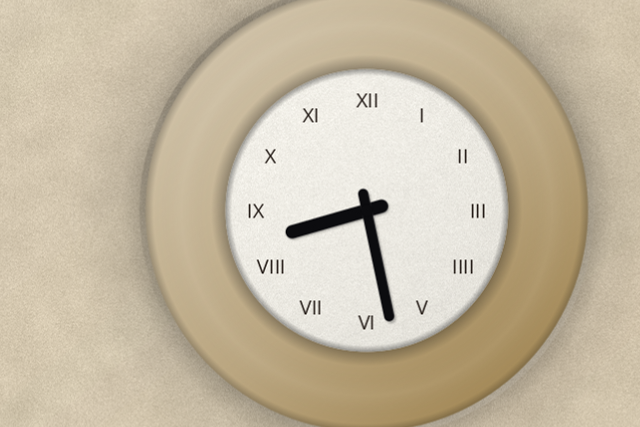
8:28
